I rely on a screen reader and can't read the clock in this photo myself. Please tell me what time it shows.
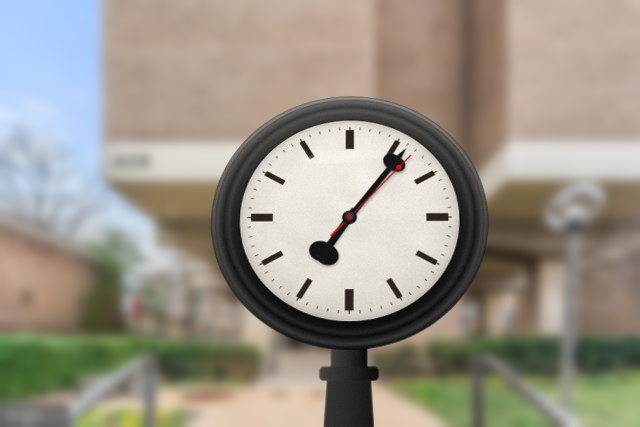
7:06:07
